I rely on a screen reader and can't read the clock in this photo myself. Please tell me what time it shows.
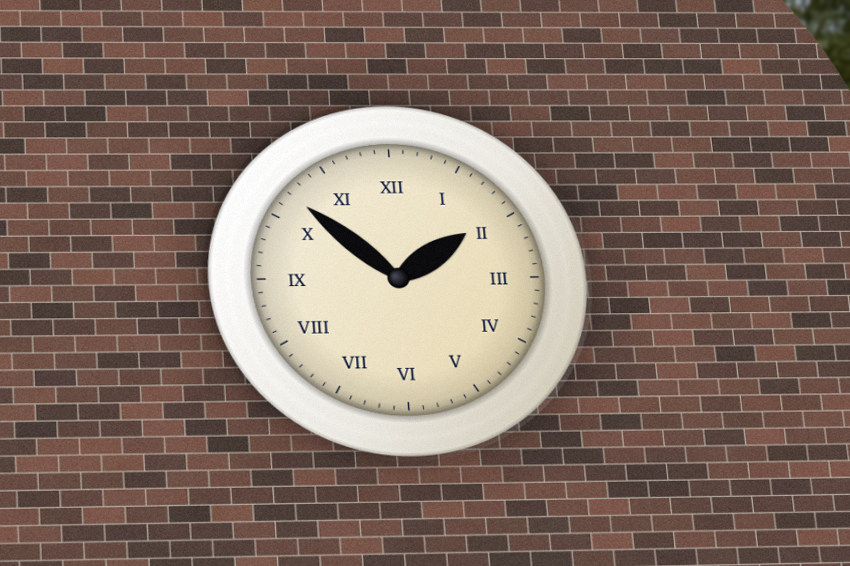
1:52
